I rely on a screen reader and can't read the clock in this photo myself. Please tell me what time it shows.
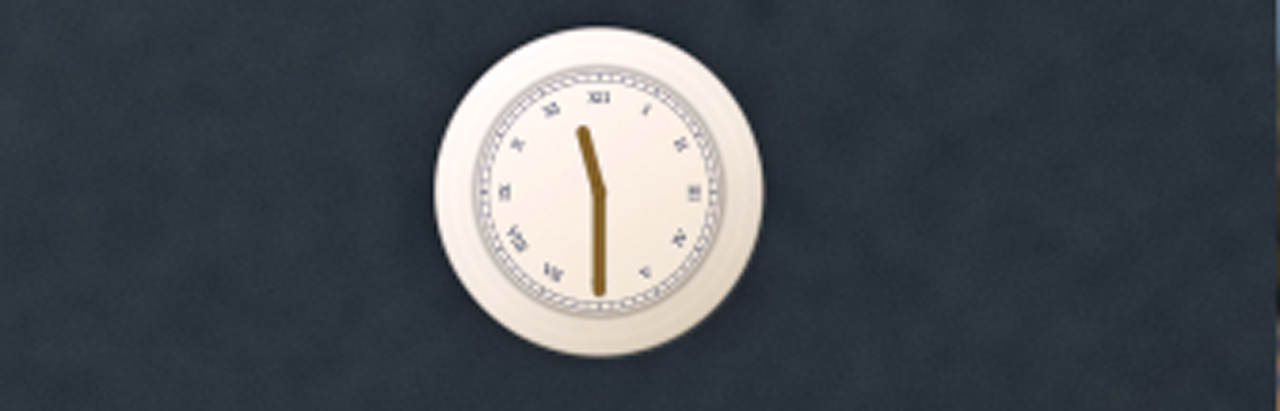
11:30
